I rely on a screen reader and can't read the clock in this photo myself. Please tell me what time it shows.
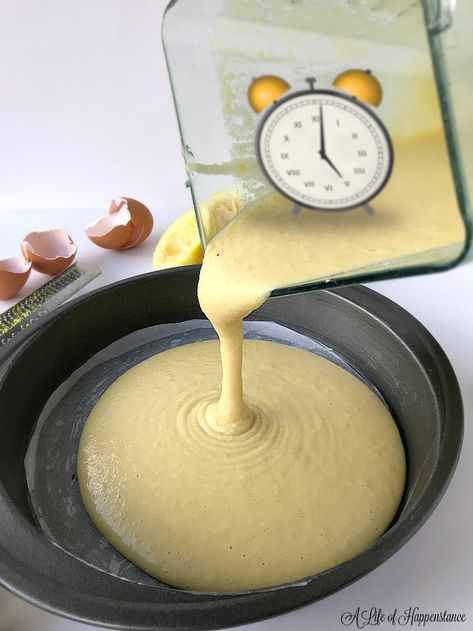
5:01
